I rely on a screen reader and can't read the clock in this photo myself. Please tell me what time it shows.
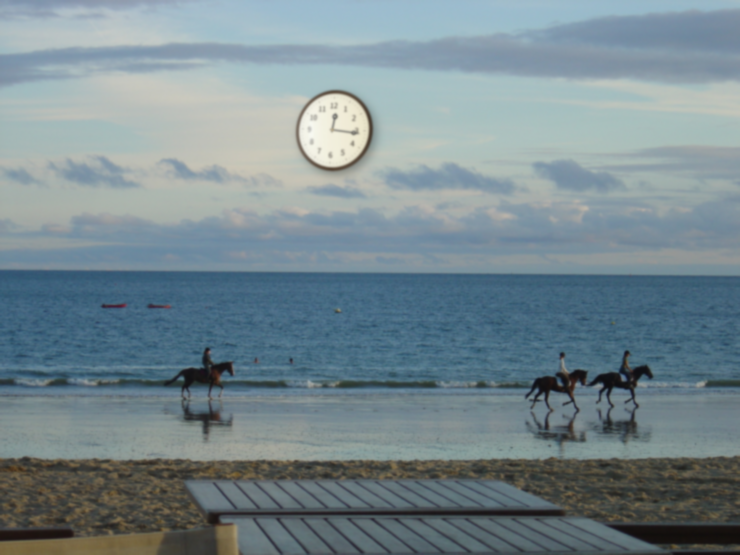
12:16
